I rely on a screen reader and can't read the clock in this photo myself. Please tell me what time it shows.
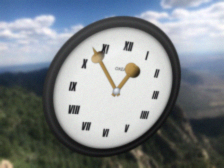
12:53
